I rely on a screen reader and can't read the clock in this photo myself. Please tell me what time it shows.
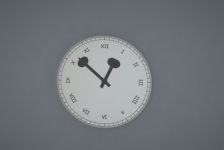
12:52
